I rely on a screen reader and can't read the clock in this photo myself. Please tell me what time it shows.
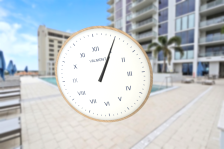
1:05
